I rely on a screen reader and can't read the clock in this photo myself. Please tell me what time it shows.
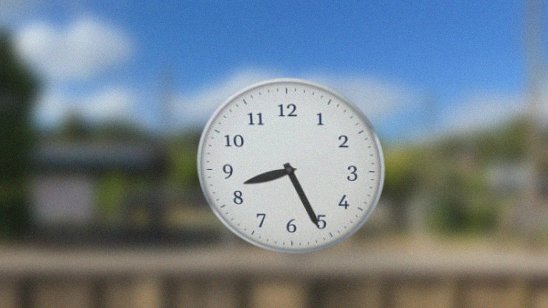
8:26
